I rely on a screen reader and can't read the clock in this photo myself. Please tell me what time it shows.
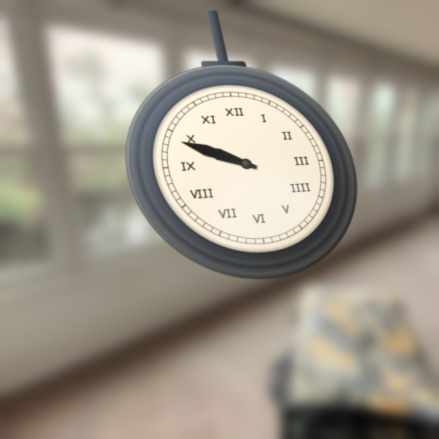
9:49
